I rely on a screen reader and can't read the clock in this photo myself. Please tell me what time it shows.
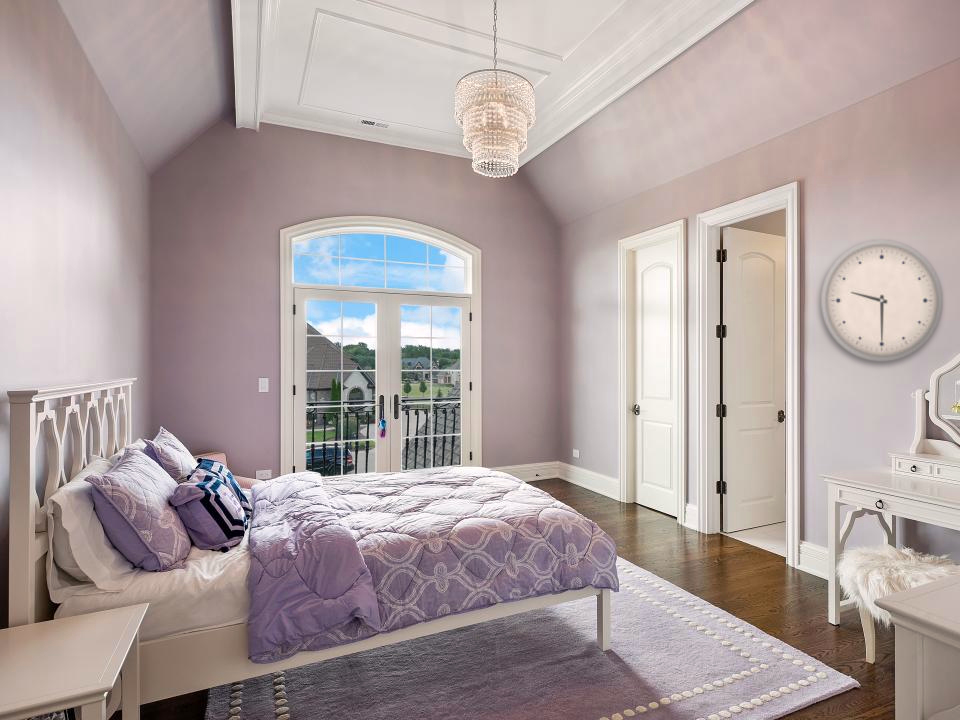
9:30
